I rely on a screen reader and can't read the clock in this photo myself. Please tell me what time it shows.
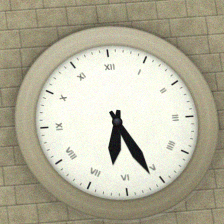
6:26
